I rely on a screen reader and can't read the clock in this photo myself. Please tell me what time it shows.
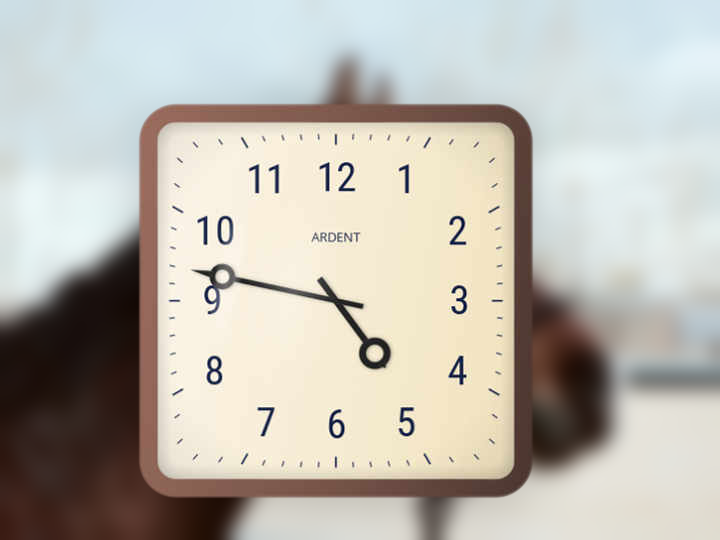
4:47
